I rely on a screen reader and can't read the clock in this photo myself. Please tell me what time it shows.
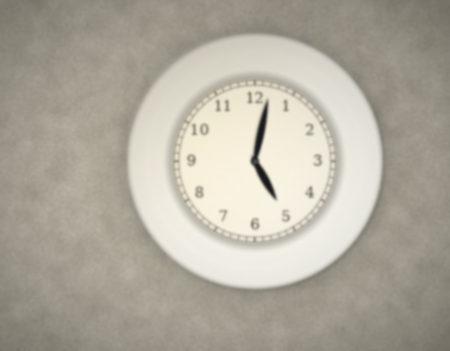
5:02
